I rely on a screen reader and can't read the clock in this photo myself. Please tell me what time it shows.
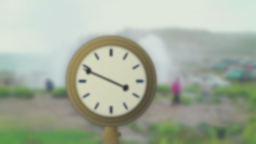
3:49
